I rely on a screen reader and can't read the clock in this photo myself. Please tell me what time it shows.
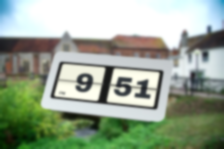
9:51
